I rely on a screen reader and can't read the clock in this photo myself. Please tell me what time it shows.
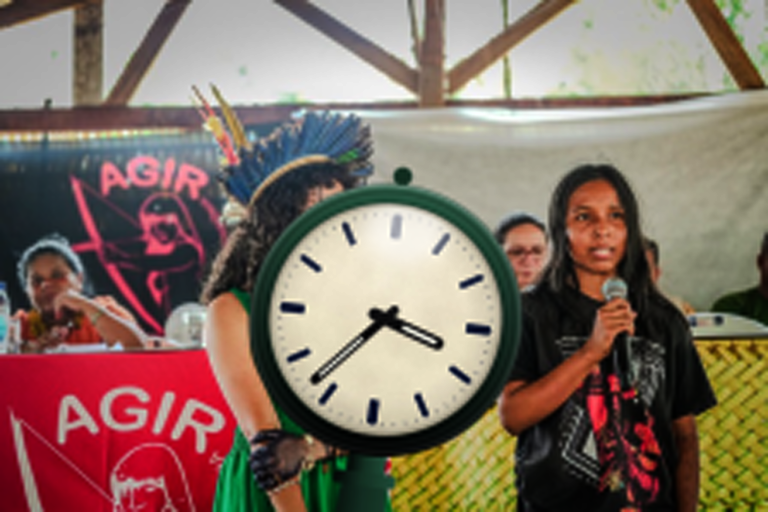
3:37
